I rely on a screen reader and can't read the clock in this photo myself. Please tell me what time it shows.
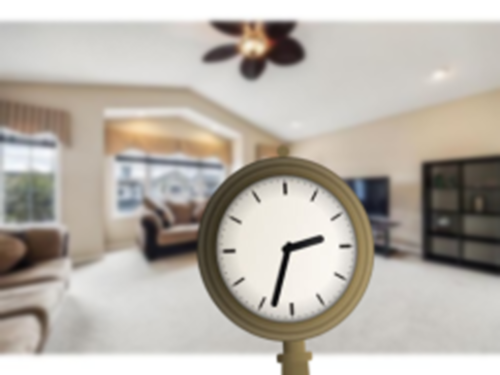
2:33
